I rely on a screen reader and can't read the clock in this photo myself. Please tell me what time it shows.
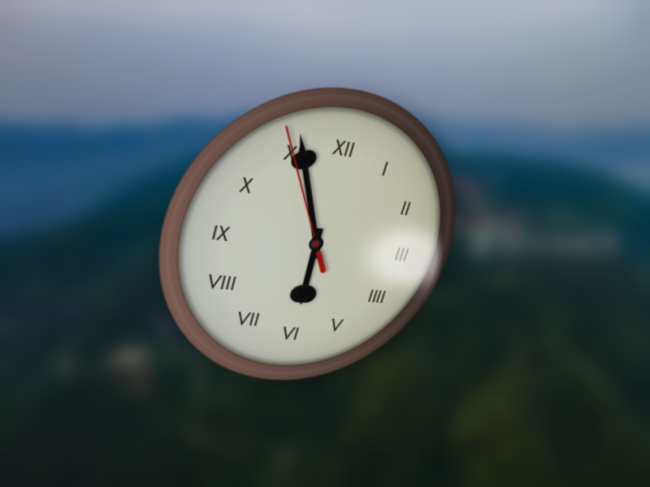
5:55:55
